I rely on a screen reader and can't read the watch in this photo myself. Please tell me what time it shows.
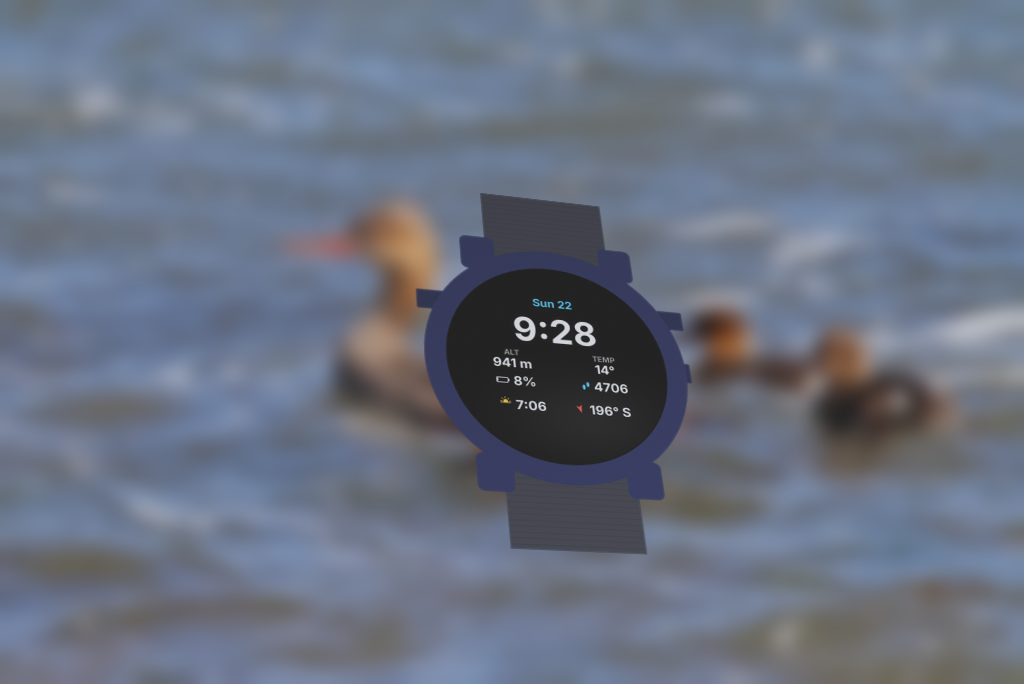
9:28
